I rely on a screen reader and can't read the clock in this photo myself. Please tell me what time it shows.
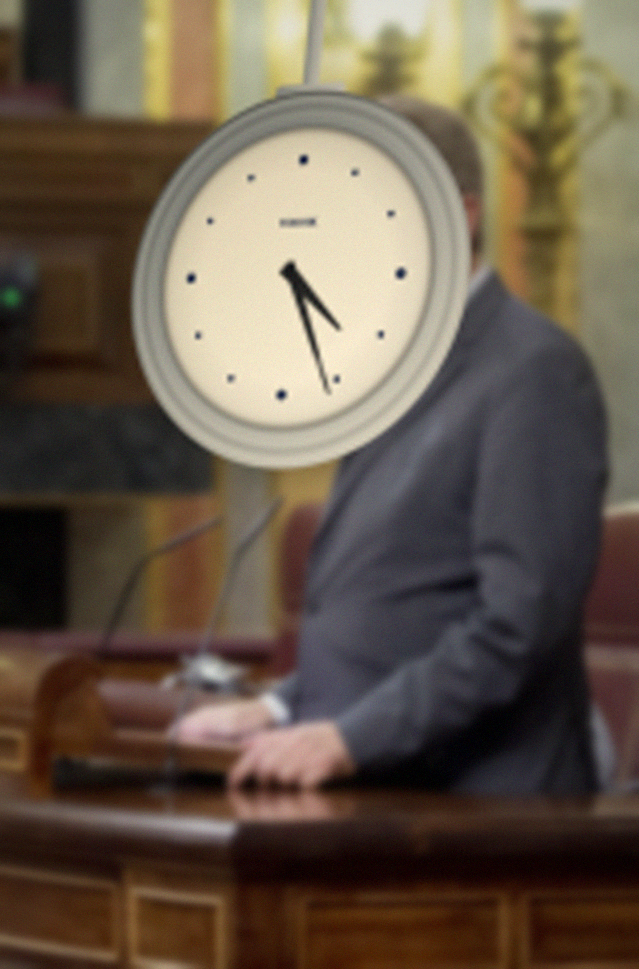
4:26
